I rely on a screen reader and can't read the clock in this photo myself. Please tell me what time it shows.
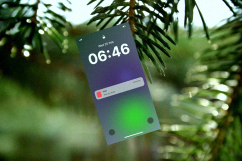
6:46
